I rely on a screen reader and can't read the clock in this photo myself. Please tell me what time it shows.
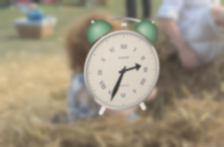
2:34
